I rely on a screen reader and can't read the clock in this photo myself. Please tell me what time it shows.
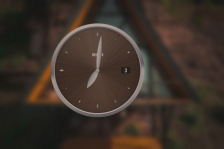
7:01
